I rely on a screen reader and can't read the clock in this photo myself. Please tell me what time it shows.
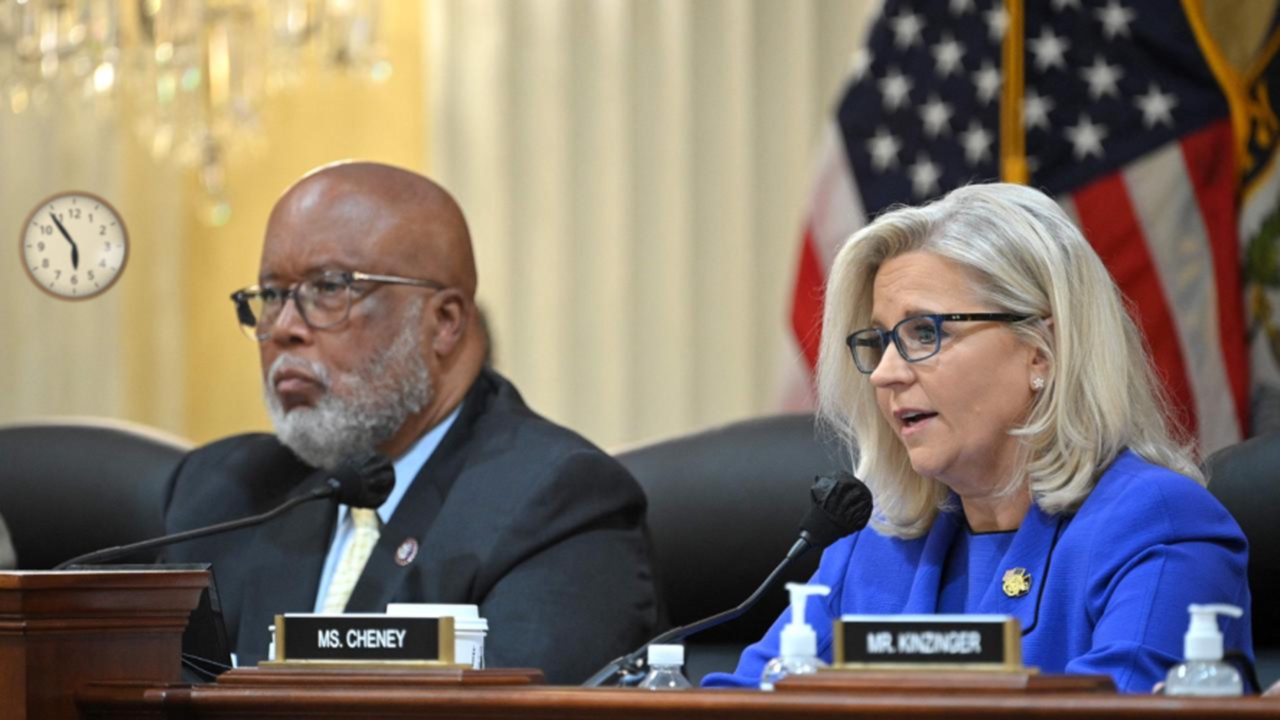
5:54
